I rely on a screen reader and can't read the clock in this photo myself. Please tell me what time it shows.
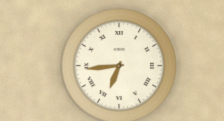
6:44
